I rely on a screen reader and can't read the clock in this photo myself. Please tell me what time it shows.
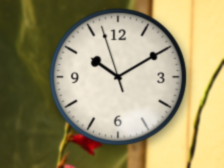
10:09:57
